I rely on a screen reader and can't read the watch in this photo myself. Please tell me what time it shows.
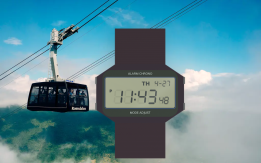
11:43:48
